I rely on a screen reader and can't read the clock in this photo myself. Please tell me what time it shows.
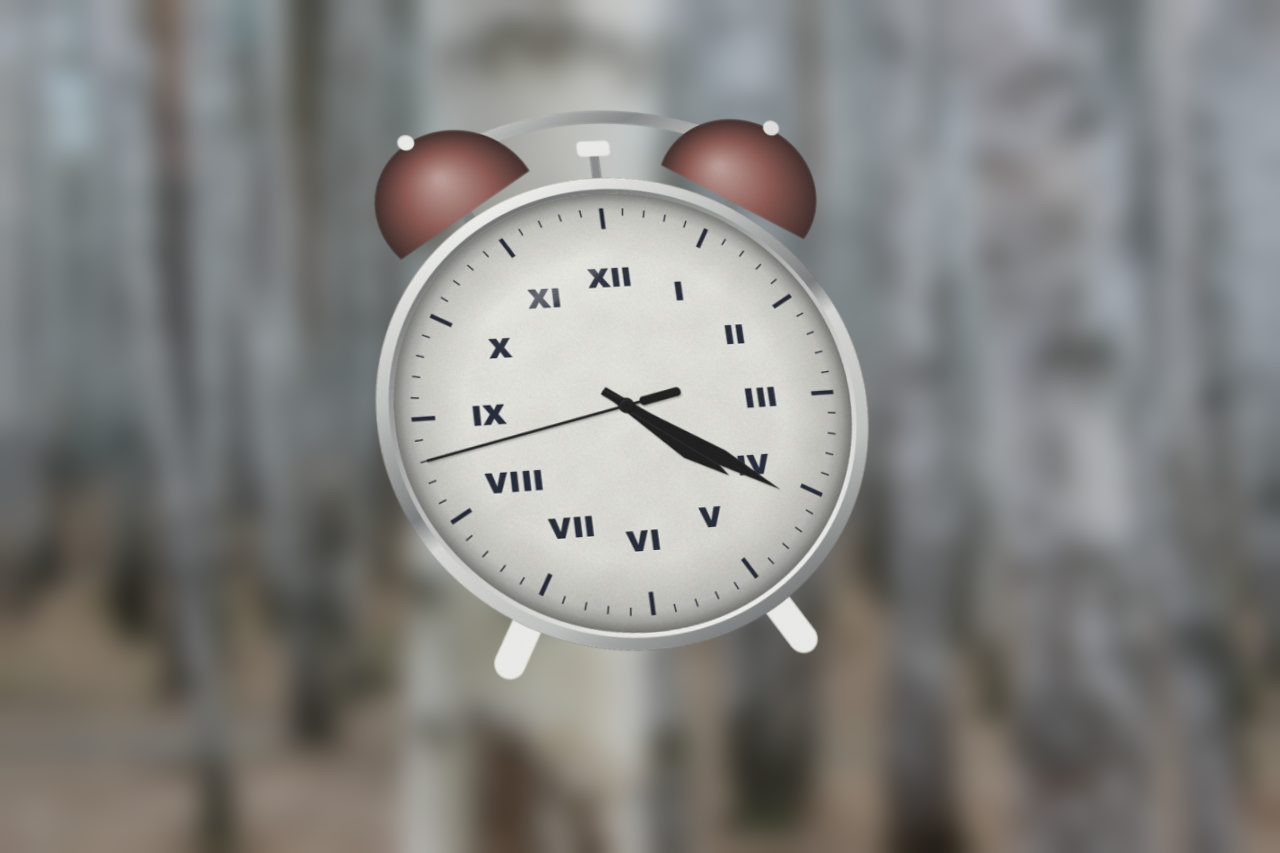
4:20:43
